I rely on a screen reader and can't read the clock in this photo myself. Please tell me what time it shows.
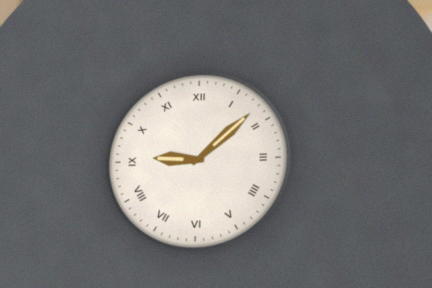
9:08
